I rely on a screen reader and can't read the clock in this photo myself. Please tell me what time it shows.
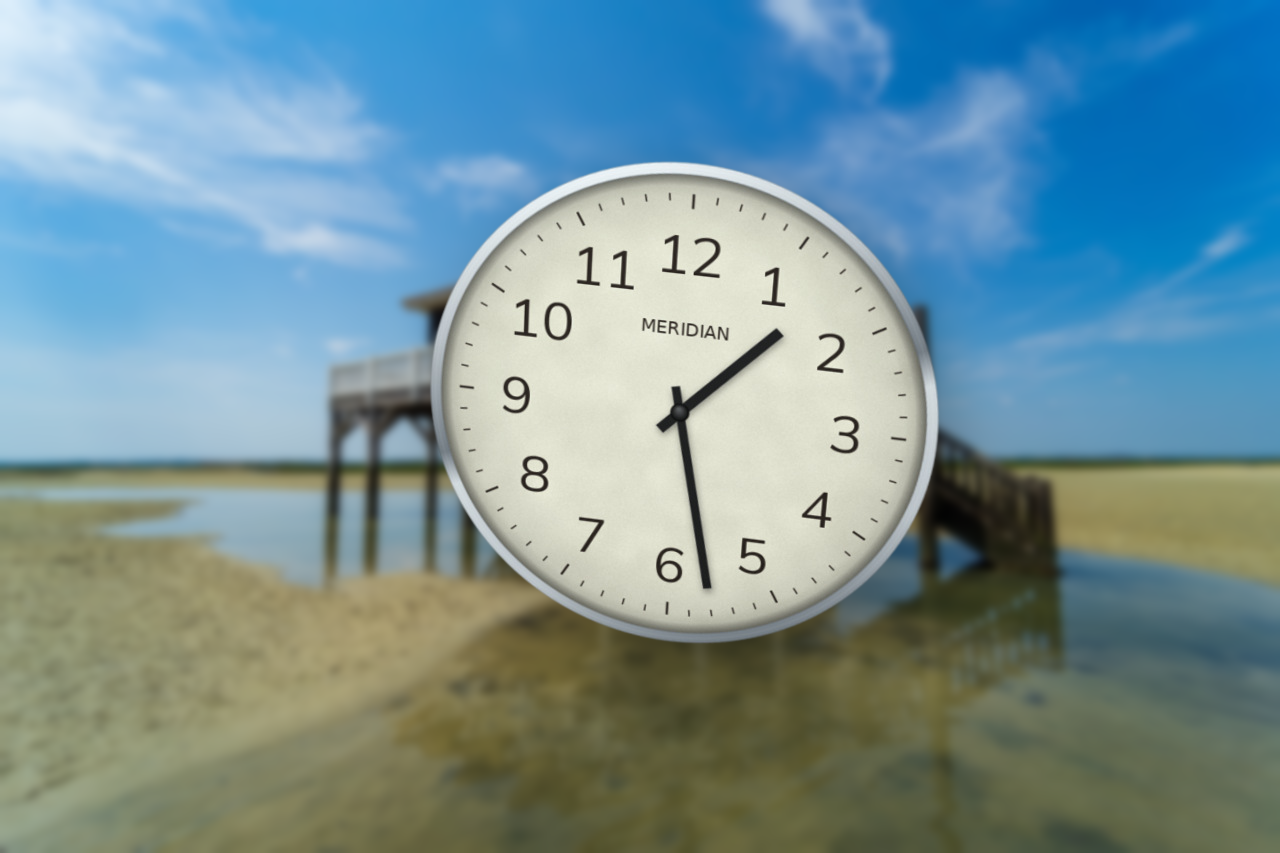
1:28
